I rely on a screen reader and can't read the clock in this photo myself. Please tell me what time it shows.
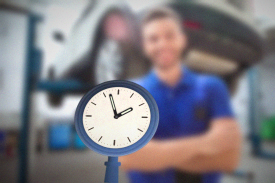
1:57
